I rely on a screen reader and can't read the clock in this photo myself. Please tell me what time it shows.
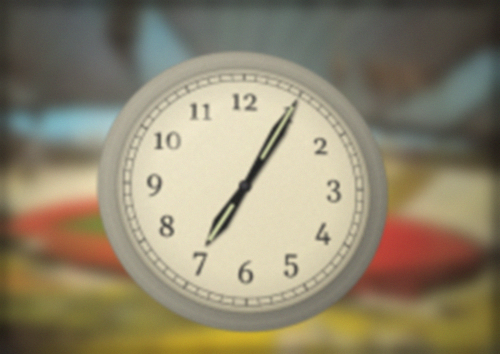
7:05
